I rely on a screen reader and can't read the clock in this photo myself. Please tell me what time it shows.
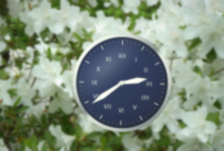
2:39
